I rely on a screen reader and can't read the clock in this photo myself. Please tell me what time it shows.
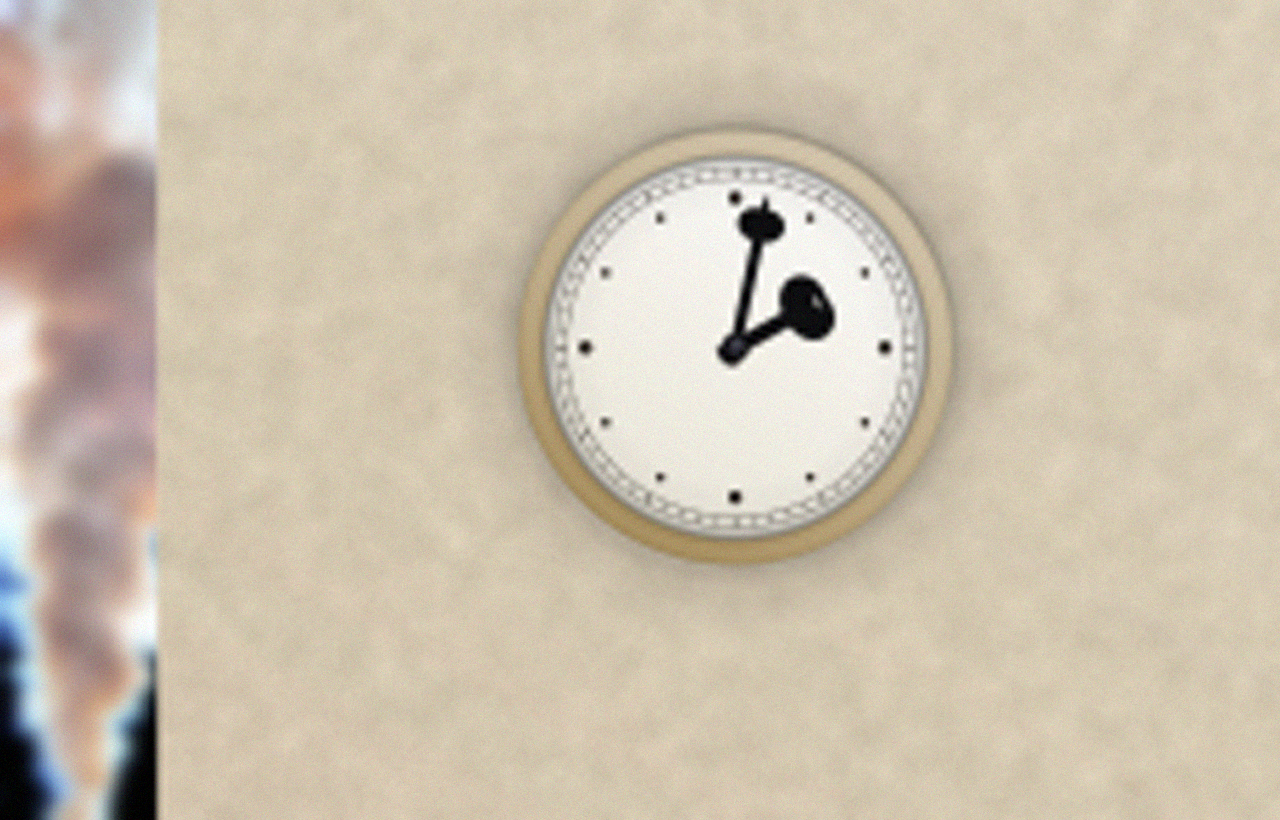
2:02
